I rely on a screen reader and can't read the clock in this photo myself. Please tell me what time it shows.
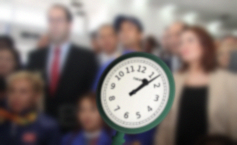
1:07
